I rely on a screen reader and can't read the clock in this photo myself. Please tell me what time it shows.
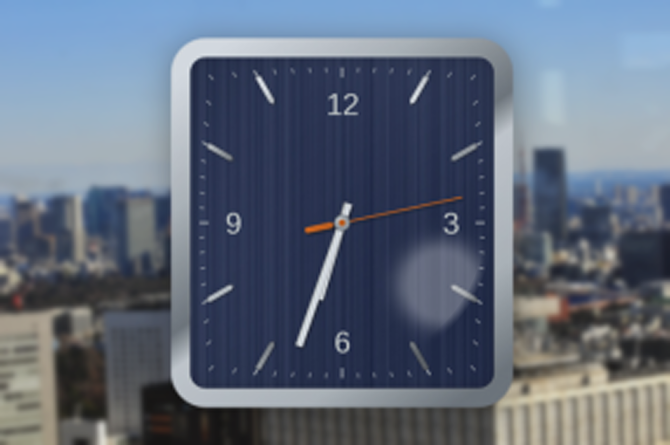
6:33:13
